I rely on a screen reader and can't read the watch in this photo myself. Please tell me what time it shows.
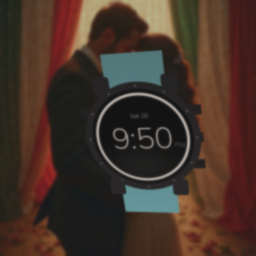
9:50
